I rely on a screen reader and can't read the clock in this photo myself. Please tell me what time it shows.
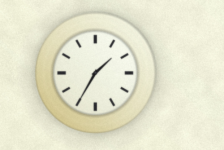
1:35
